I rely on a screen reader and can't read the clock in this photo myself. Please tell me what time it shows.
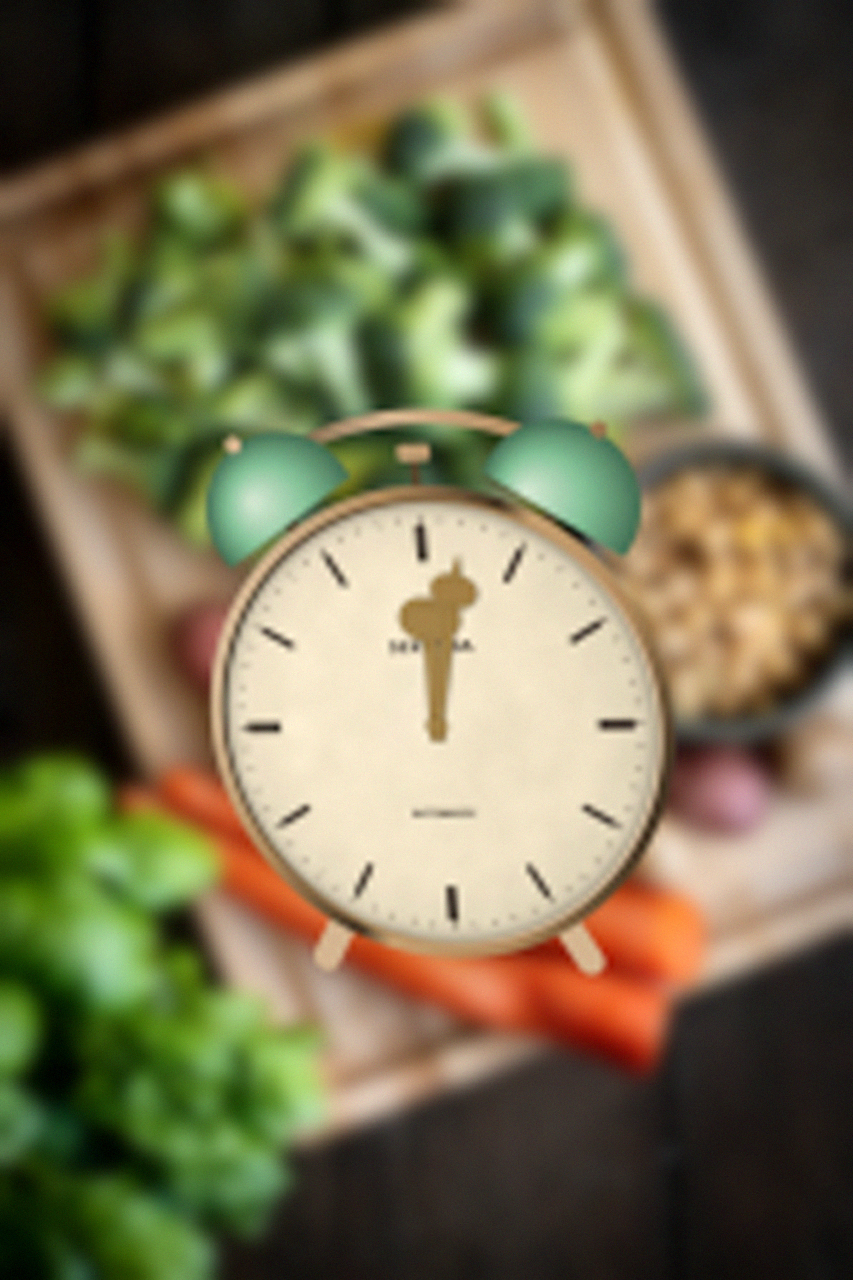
12:02
